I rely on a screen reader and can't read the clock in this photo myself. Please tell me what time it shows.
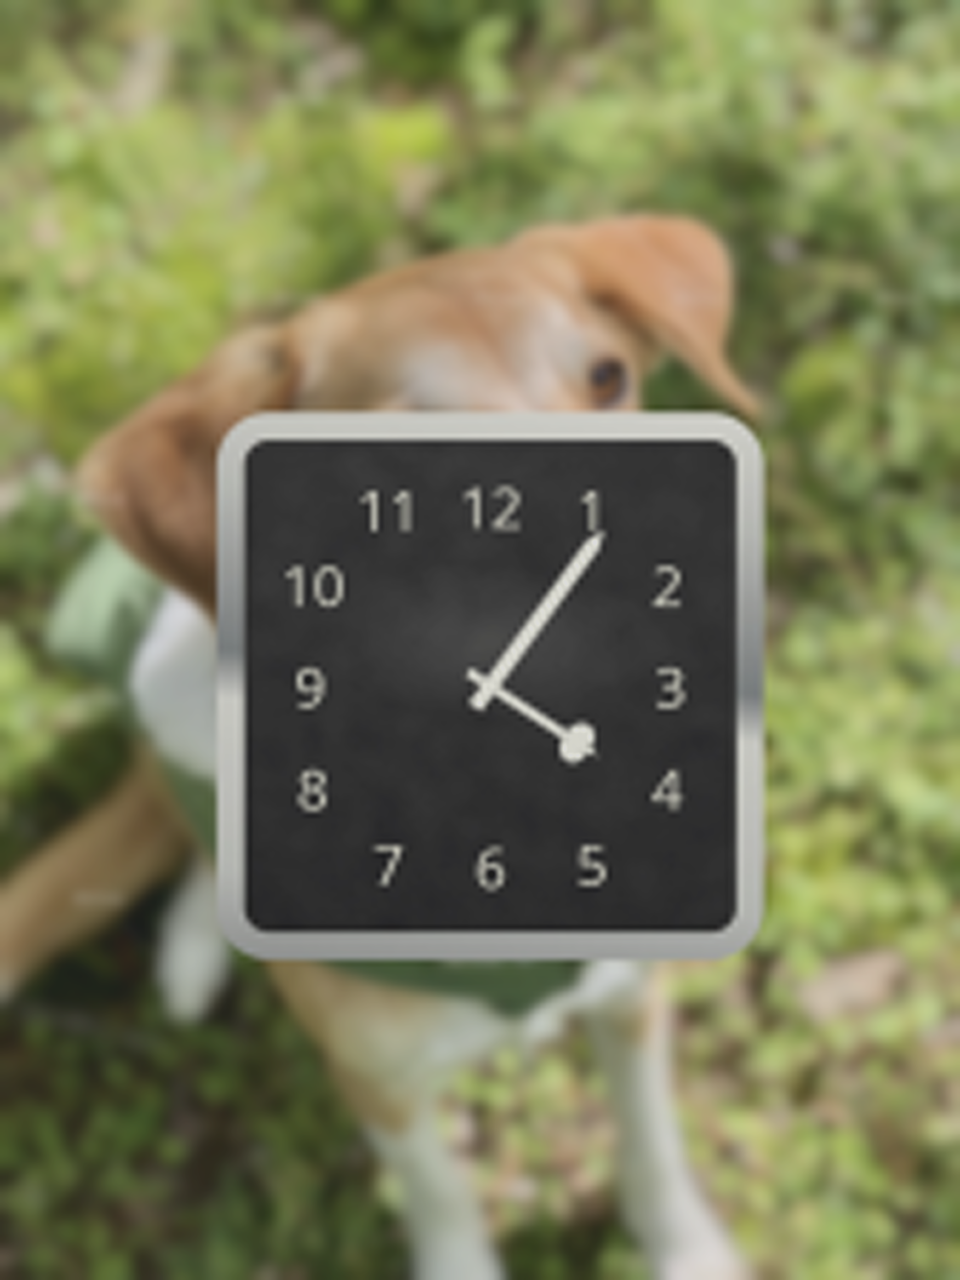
4:06
